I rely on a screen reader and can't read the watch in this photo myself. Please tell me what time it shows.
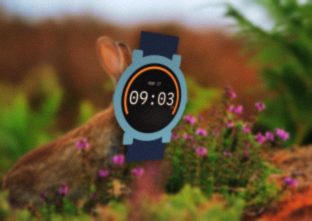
9:03
